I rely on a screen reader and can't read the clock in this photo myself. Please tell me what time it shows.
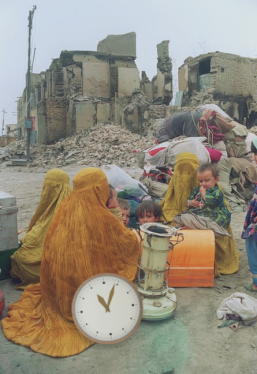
11:04
